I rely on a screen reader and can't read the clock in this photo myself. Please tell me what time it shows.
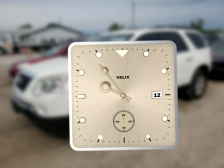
9:54
